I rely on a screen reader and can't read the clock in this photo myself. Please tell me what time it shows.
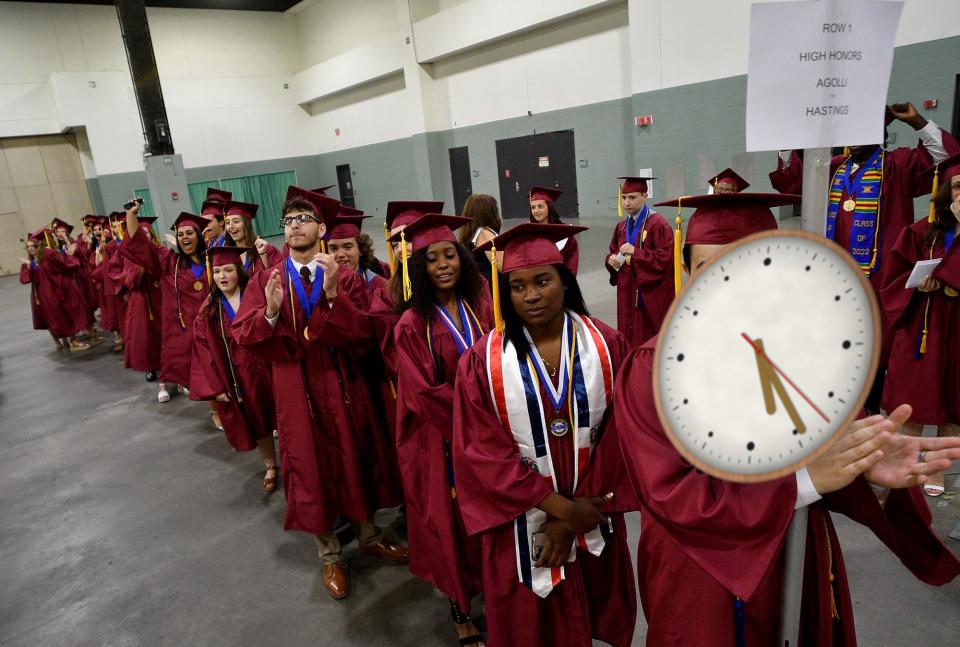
5:24:22
